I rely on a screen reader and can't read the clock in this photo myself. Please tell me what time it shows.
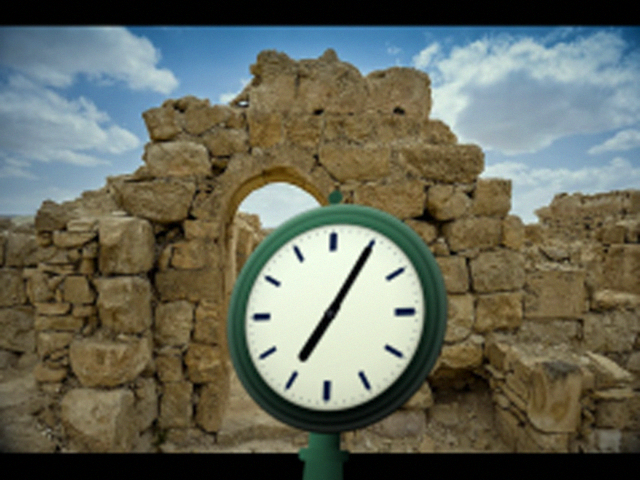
7:05
